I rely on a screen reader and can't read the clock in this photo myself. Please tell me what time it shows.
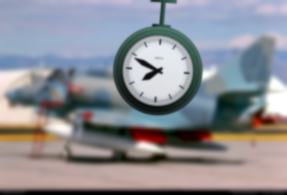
7:49
